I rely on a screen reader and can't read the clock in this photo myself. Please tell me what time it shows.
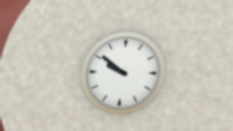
9:51
